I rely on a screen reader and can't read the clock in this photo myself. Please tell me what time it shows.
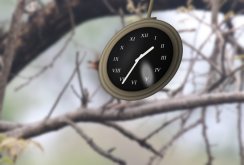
1:34
